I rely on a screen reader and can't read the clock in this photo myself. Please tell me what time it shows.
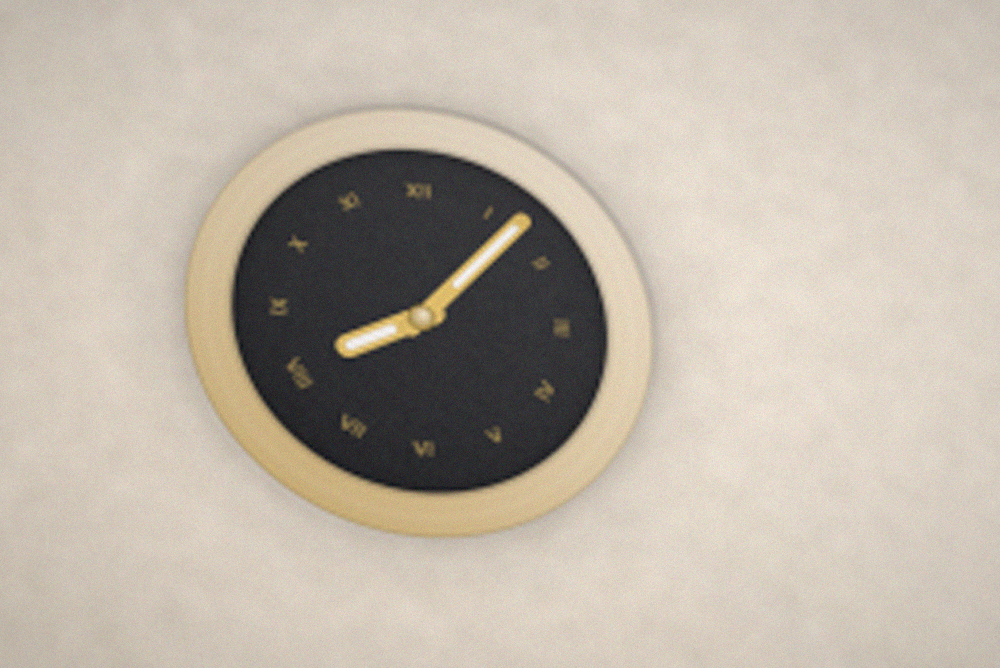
8:07
